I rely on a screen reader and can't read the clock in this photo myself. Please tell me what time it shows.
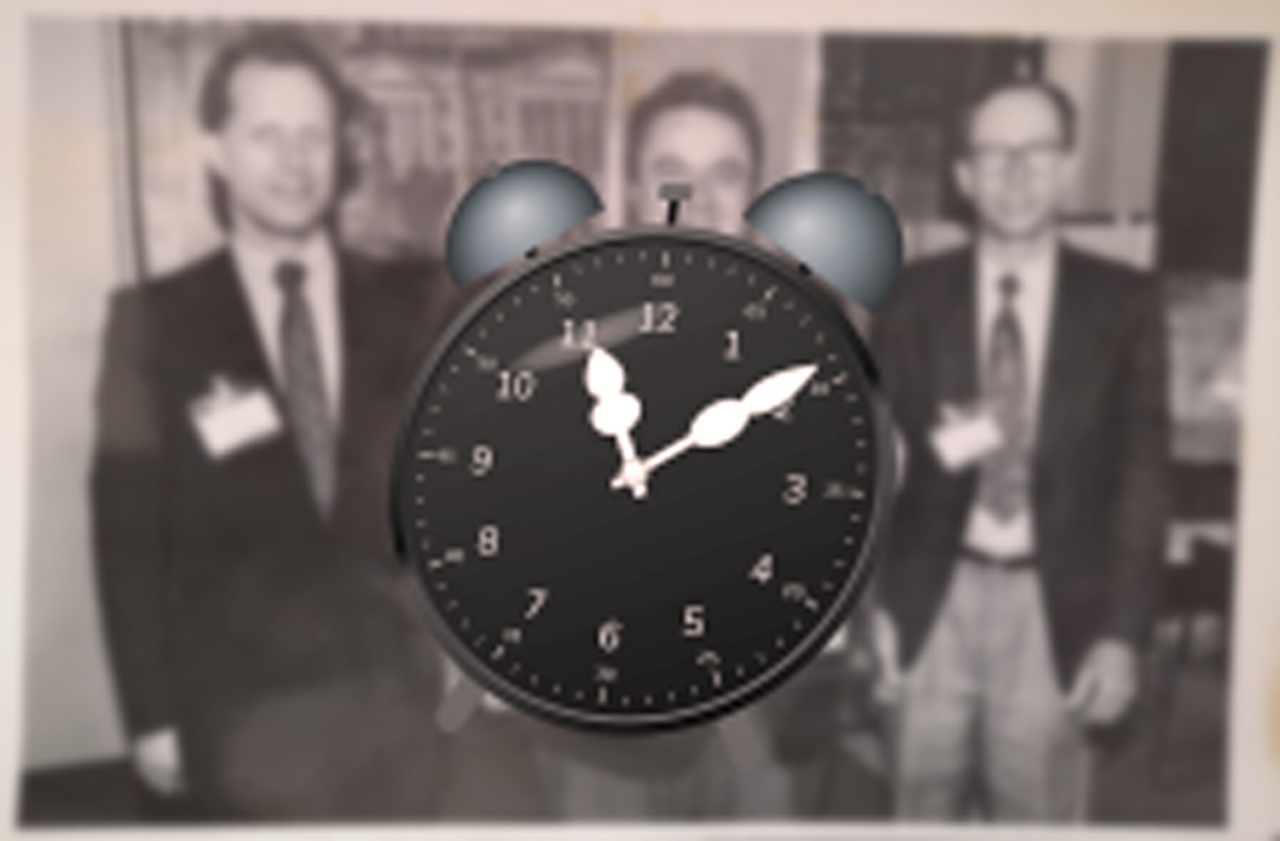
11:09
